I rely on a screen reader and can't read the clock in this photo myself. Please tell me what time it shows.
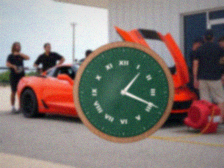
1:19
